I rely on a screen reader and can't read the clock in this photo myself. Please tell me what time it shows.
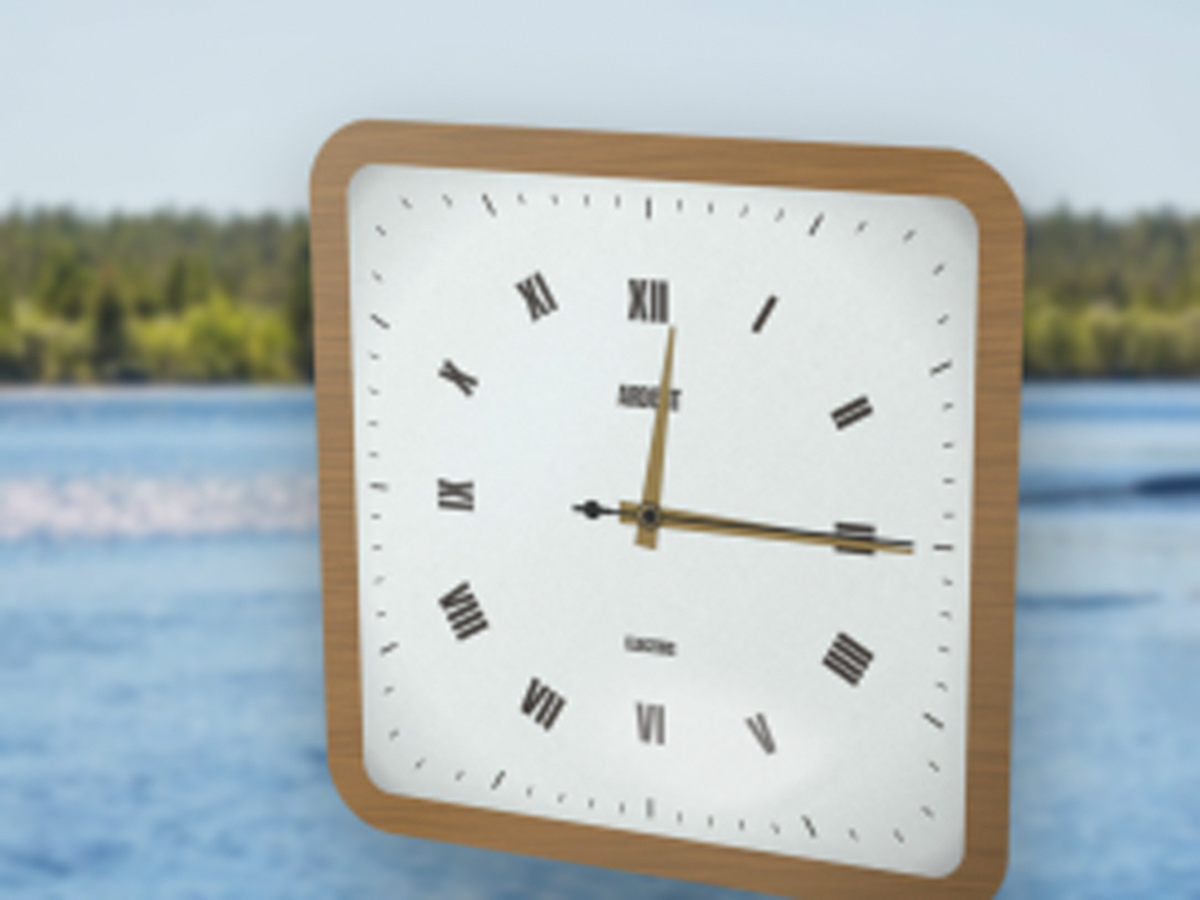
12:15:15
